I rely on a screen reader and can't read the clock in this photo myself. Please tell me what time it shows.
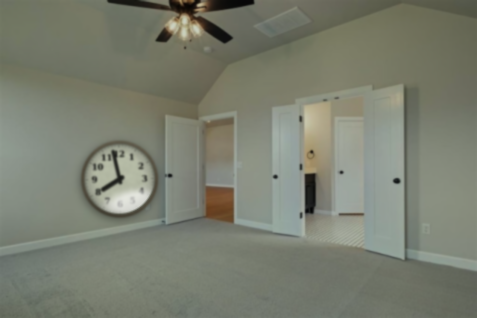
7:58
